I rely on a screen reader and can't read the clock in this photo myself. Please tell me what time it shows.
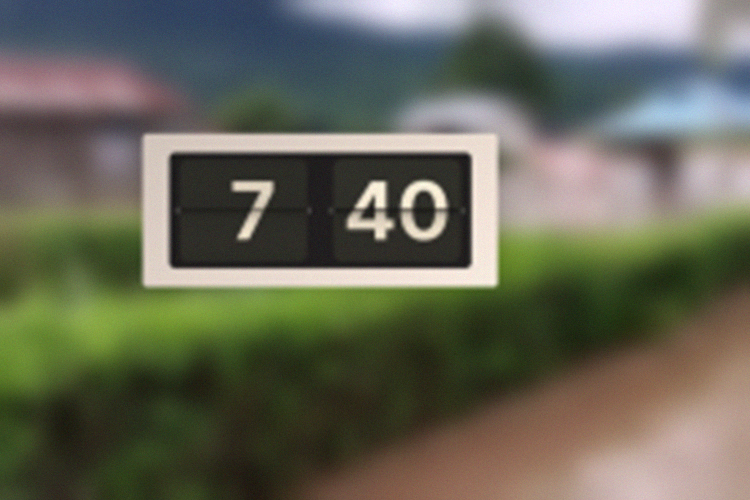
7:40
